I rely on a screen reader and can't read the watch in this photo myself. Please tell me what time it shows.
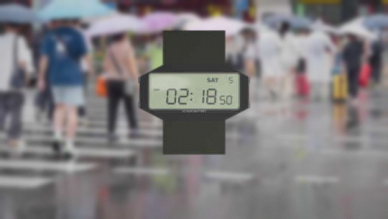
2:18:50
